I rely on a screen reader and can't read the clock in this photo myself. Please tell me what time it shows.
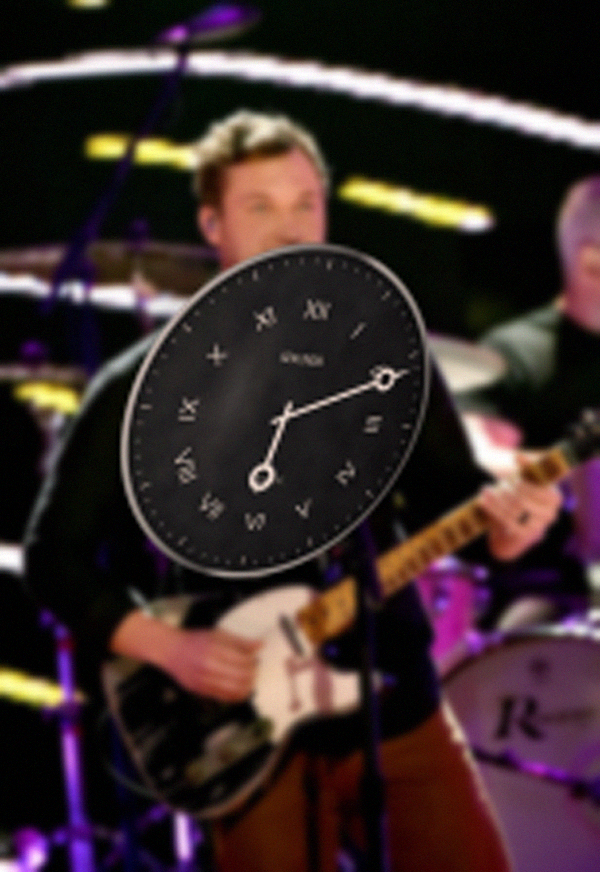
6:11
